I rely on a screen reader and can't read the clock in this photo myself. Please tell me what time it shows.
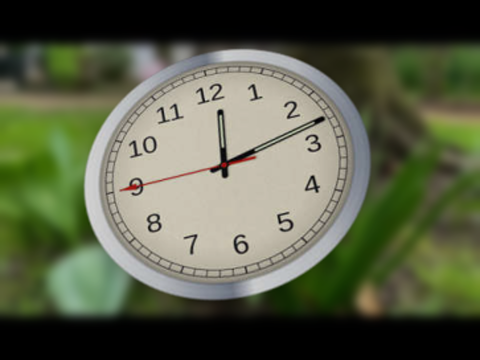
12:12:45
